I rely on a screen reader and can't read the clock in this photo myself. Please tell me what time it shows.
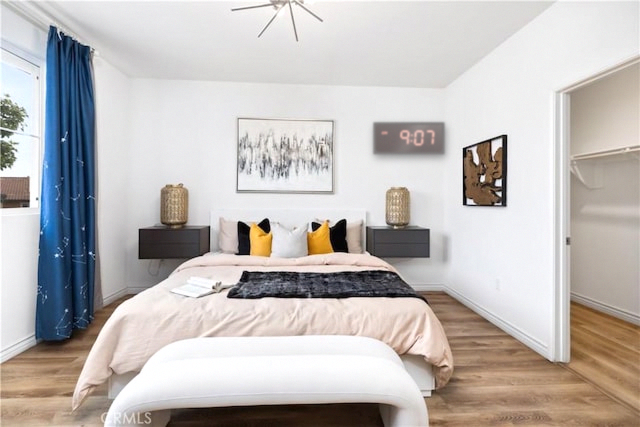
9:07
